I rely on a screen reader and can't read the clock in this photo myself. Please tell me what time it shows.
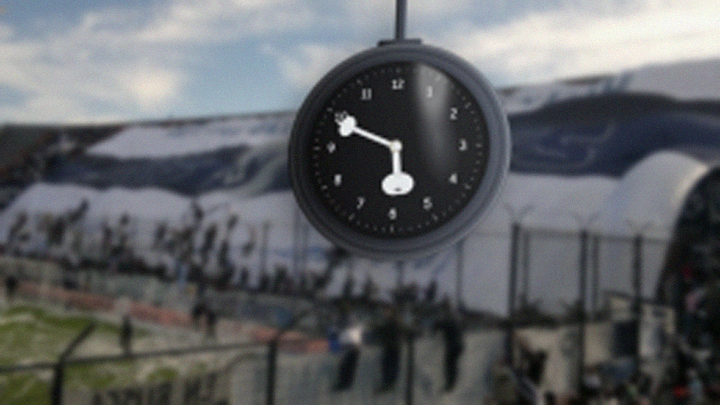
5:49
